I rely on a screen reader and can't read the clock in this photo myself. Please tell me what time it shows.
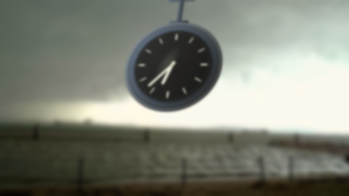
6:37
